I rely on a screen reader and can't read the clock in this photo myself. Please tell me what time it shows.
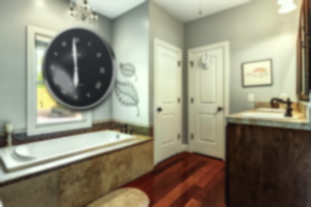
5:59
